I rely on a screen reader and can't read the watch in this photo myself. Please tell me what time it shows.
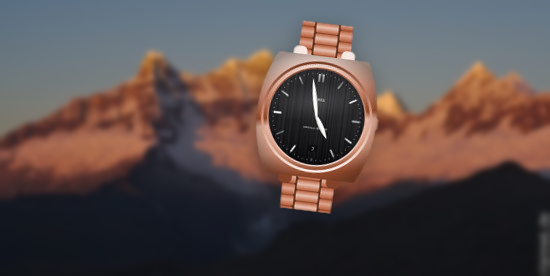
4:58
